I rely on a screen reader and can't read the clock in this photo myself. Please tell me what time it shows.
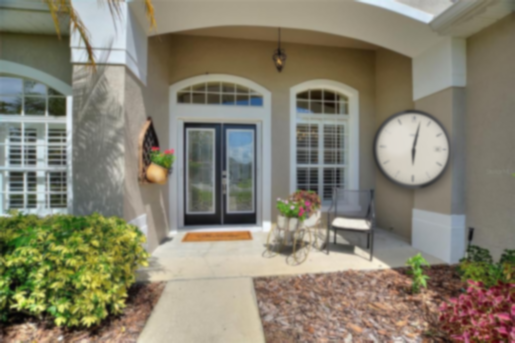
6:02
